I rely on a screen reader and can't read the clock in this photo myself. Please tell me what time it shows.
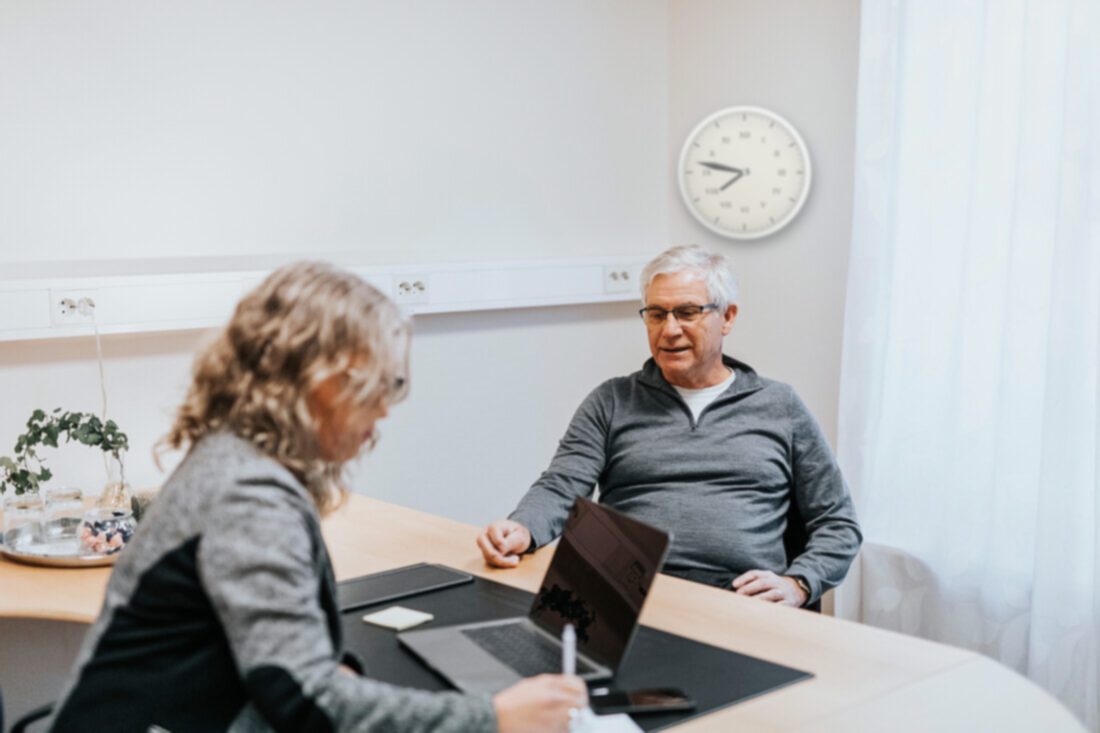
7:47
